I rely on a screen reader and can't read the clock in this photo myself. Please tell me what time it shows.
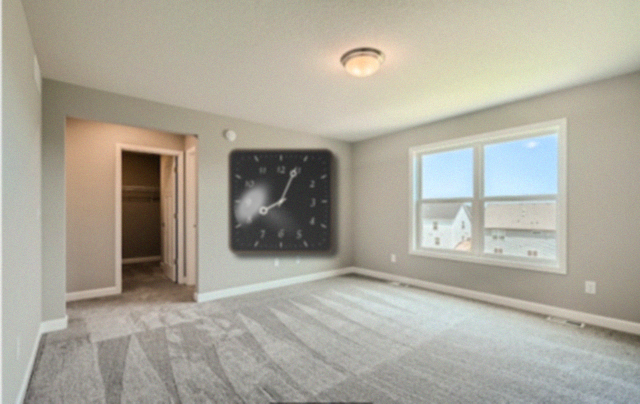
8:04
